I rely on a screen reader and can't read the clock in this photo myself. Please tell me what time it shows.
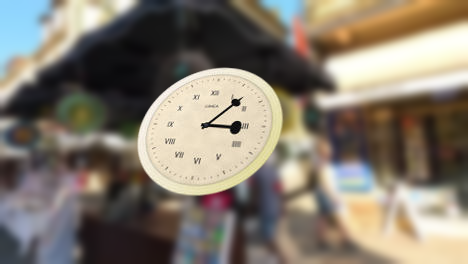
3:07
